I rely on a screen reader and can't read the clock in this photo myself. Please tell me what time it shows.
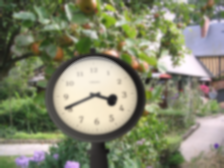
3:41
